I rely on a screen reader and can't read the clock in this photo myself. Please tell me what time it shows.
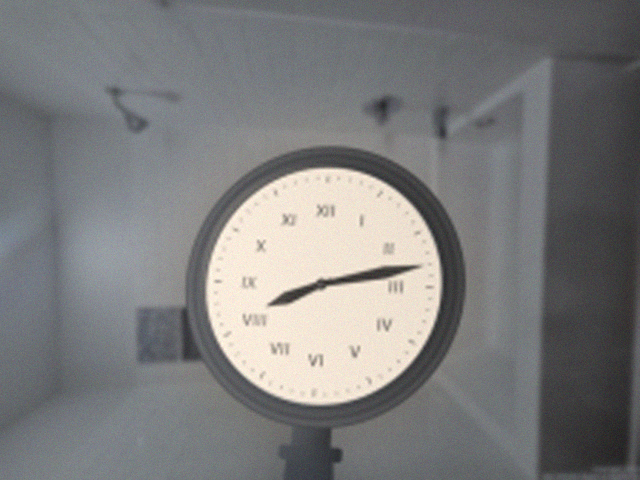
8:13
